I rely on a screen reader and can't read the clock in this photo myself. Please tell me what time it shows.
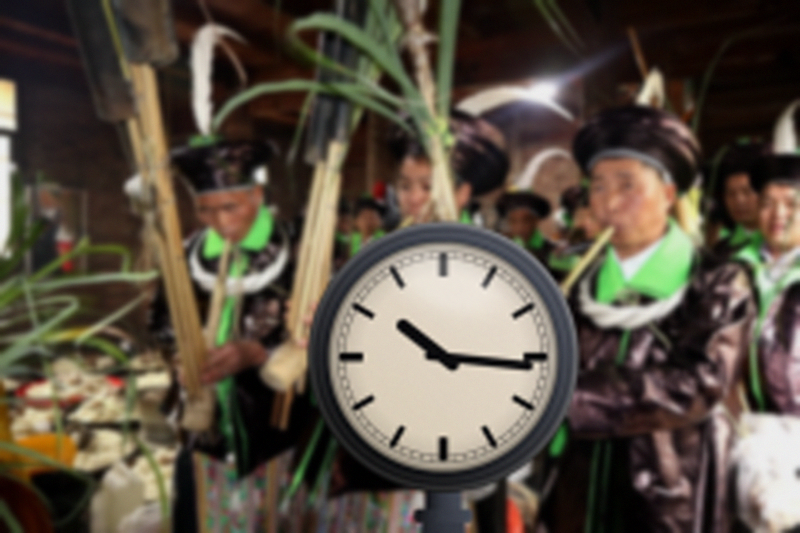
10:16
